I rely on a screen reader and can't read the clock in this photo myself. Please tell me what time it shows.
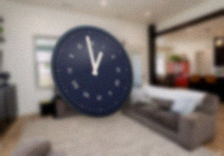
12:59
